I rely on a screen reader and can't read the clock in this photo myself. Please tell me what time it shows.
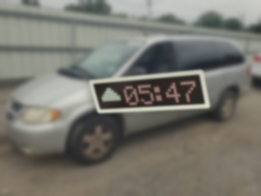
5:47
